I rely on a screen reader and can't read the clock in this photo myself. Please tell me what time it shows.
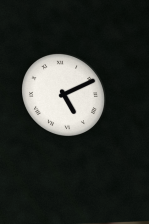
5:11
